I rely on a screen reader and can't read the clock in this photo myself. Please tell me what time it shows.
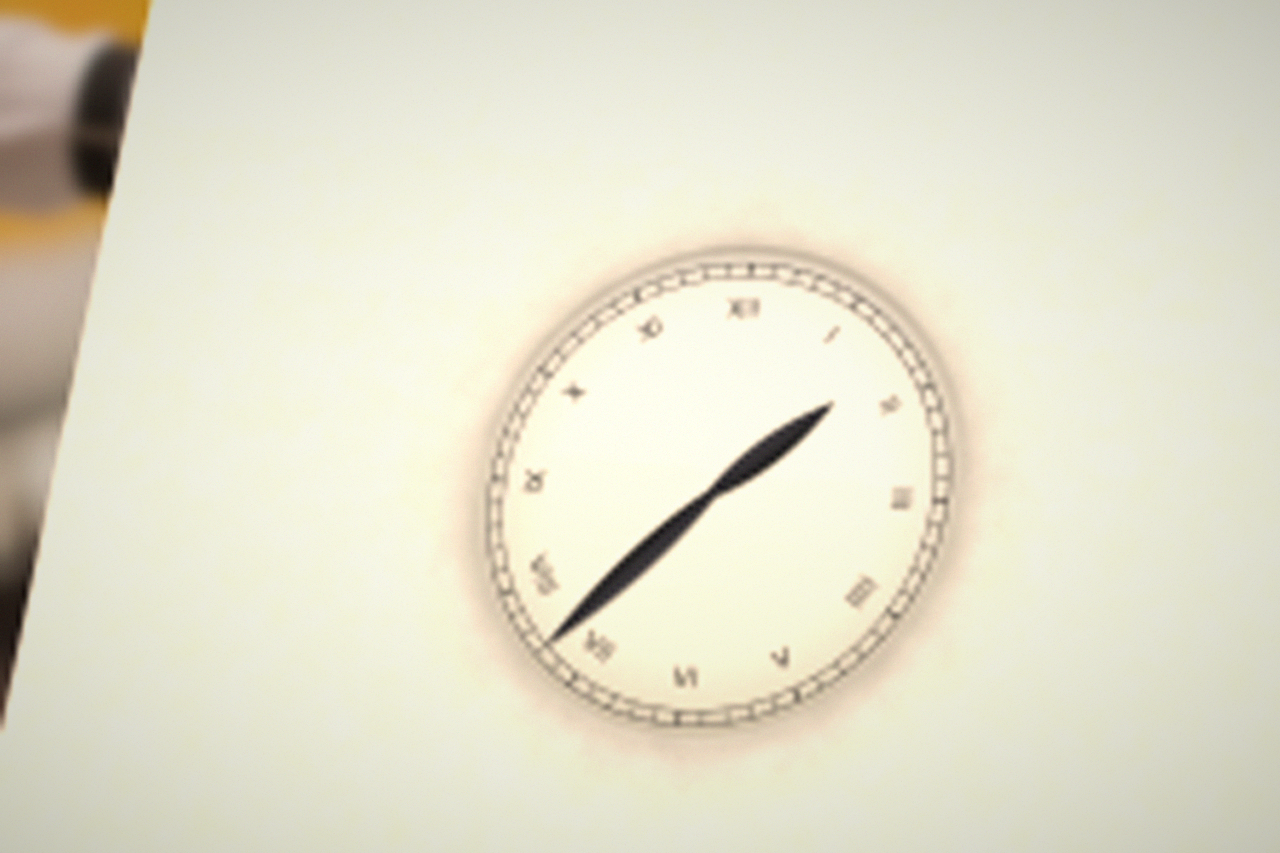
1:37
